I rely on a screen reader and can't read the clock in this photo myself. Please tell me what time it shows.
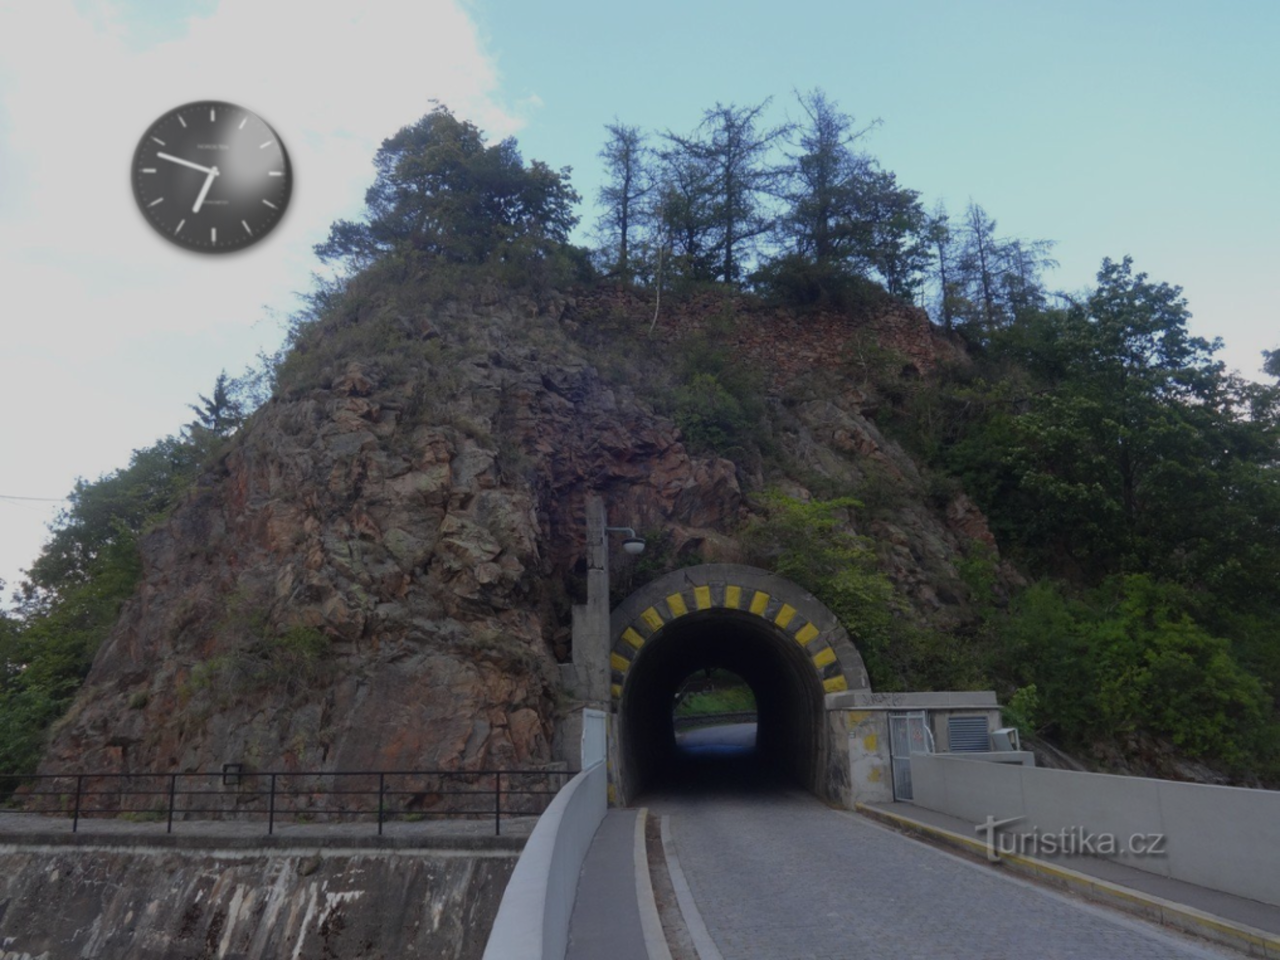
6:48
